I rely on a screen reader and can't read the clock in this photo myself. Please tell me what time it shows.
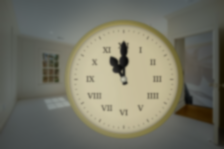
11:00
